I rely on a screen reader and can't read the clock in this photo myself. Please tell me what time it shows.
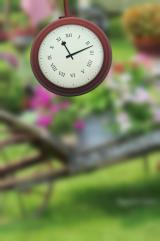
11:12
